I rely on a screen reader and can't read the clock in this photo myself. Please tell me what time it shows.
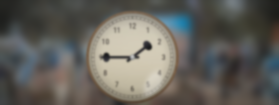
1:45
